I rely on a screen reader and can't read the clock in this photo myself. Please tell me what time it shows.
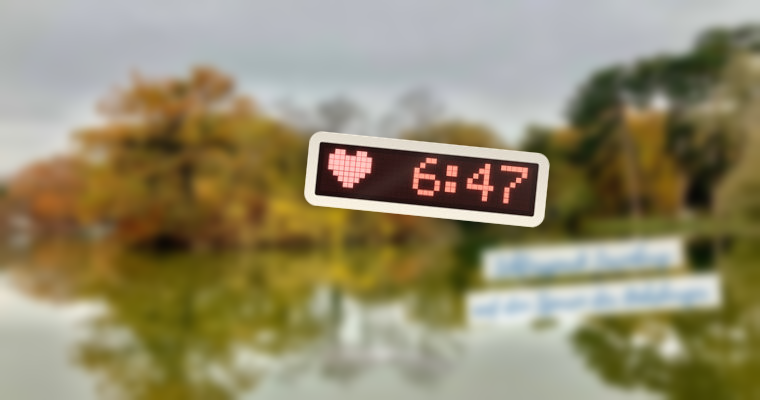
6:47
